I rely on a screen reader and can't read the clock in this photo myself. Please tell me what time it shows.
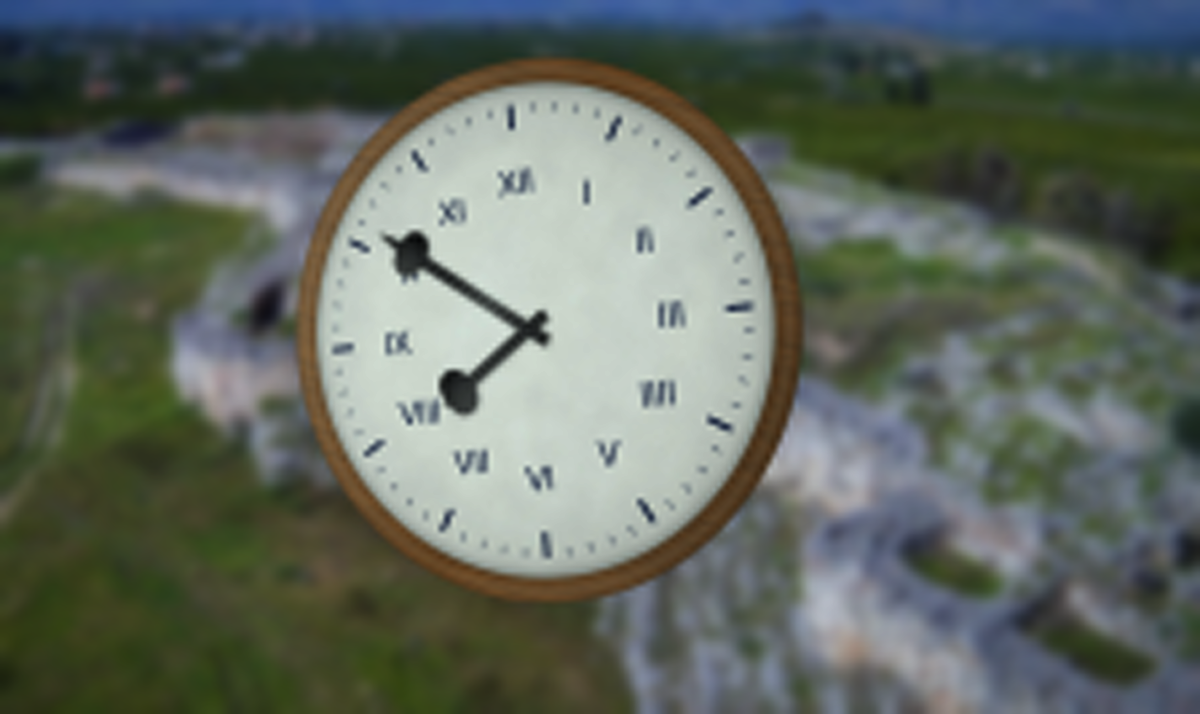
7:51
